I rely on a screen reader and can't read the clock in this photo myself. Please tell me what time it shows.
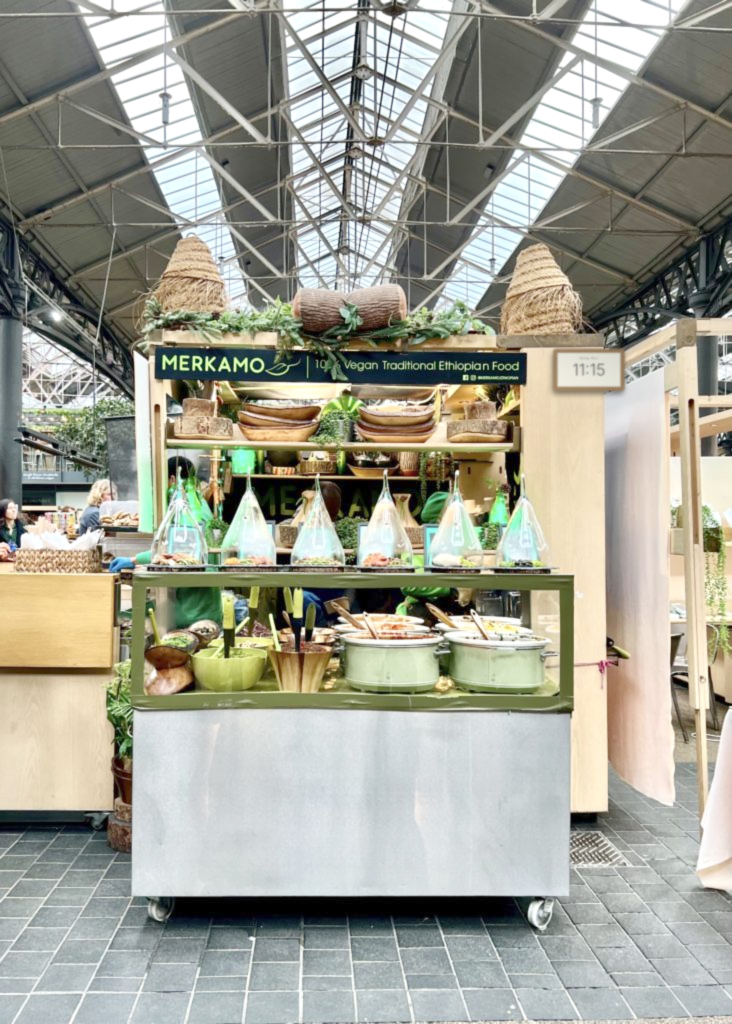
11:15
